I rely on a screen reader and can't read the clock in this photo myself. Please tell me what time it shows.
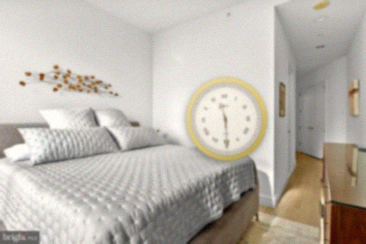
11:30
